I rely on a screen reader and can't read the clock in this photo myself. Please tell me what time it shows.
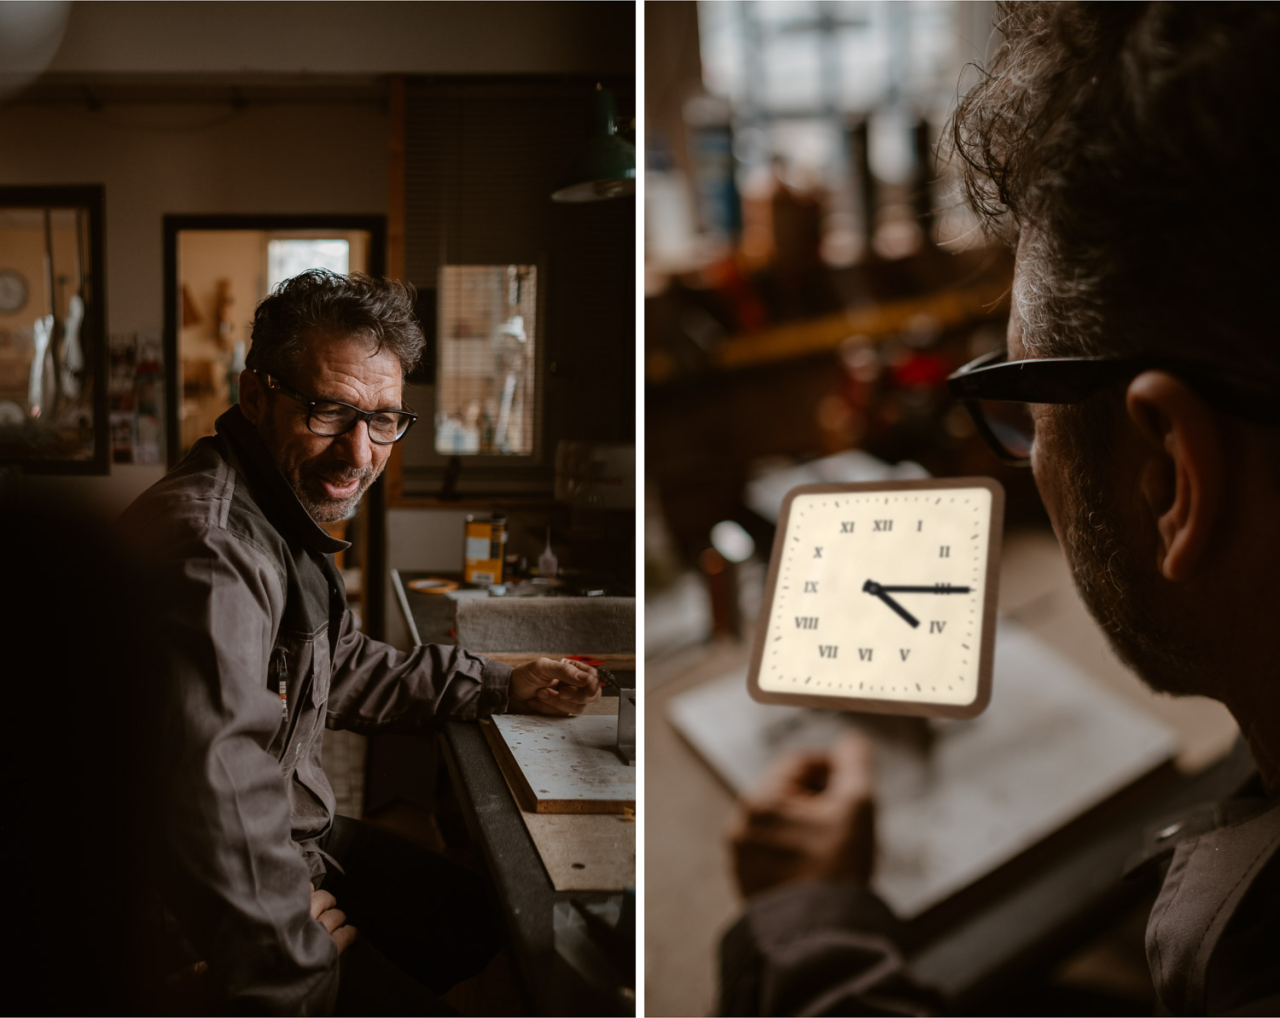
4:15
